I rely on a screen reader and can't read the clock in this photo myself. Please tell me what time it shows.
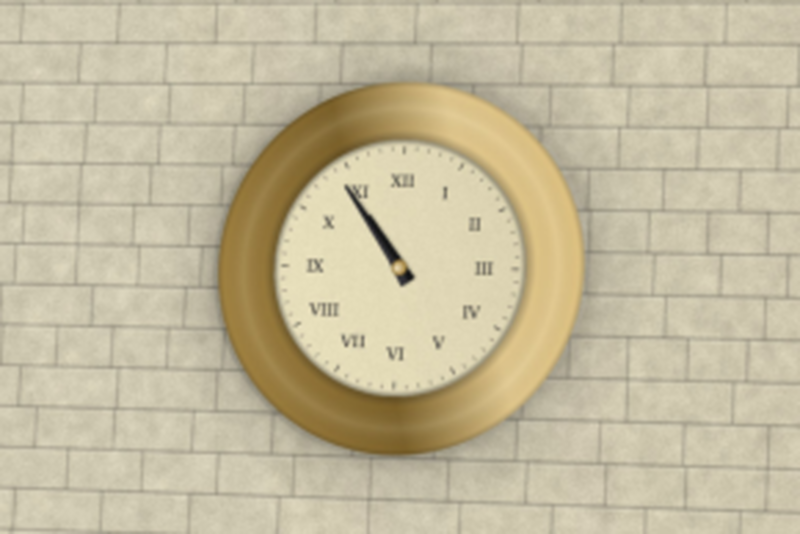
10:54
